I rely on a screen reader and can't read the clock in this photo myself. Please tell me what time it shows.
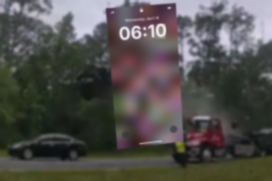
6:10
